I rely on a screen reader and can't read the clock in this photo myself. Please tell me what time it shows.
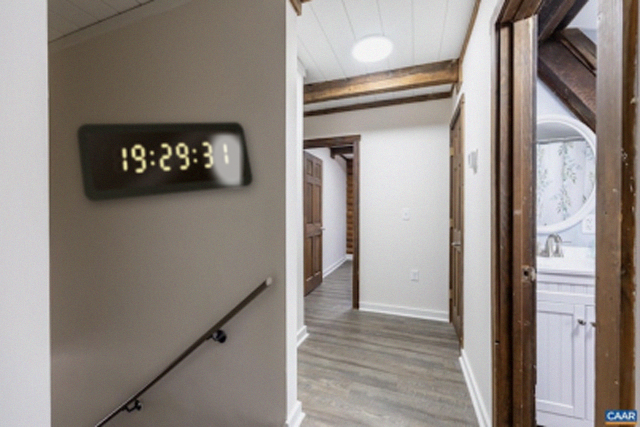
19:29:31
